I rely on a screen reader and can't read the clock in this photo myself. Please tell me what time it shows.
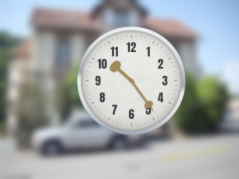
10:24
